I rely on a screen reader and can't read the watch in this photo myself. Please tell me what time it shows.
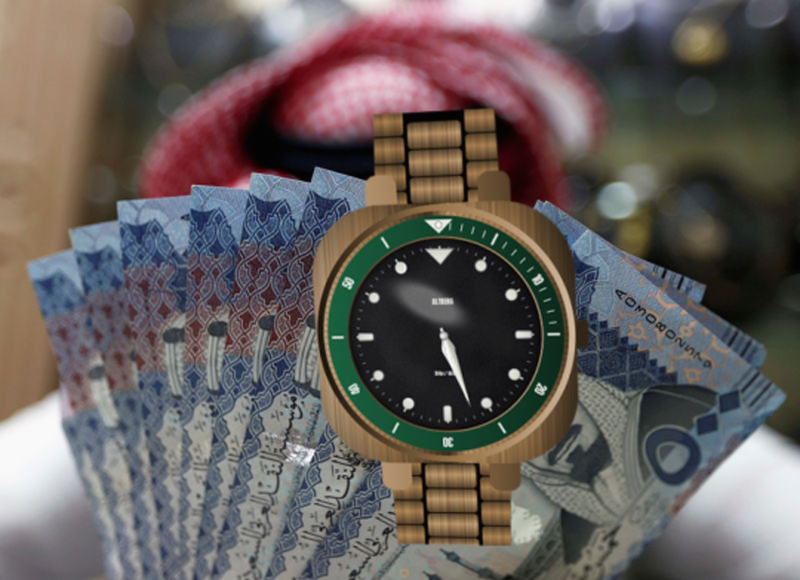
5:27
